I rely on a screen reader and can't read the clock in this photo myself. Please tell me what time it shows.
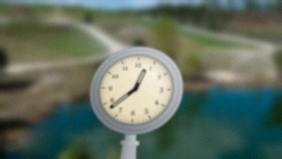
12:38
